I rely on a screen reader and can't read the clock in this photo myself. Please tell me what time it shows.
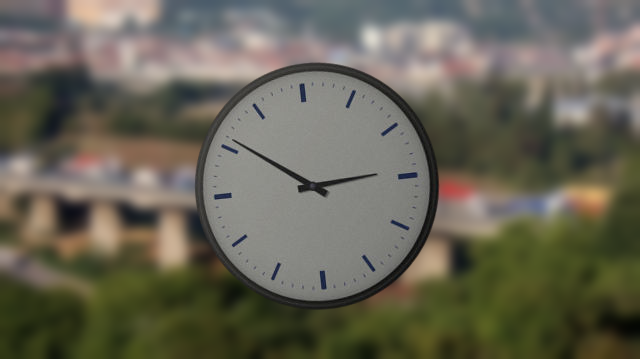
2:51
